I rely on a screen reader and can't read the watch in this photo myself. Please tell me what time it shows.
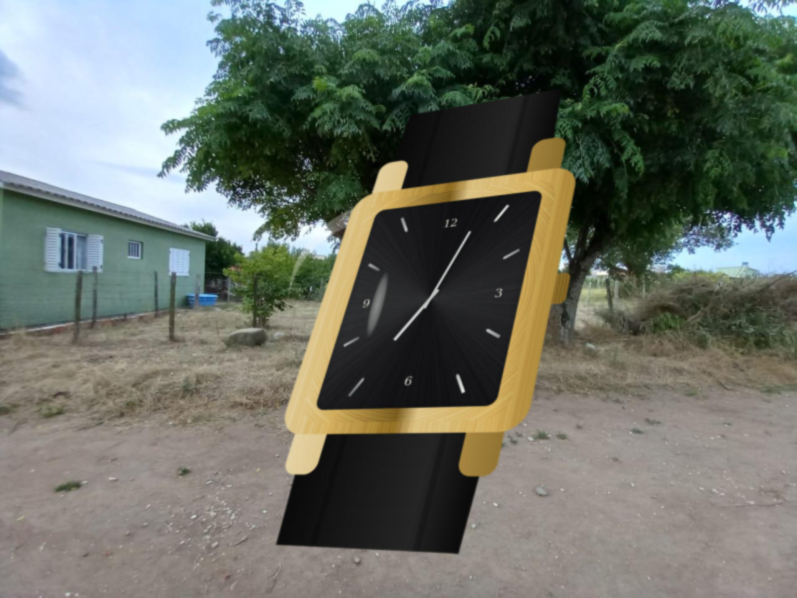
7:03
